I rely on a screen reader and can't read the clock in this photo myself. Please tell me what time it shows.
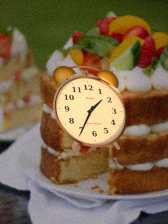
1:35
